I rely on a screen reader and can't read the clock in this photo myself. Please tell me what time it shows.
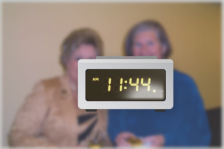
11:44
